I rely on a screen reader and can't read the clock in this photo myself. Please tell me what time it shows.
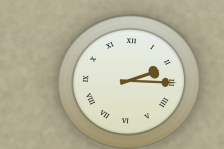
2:15
